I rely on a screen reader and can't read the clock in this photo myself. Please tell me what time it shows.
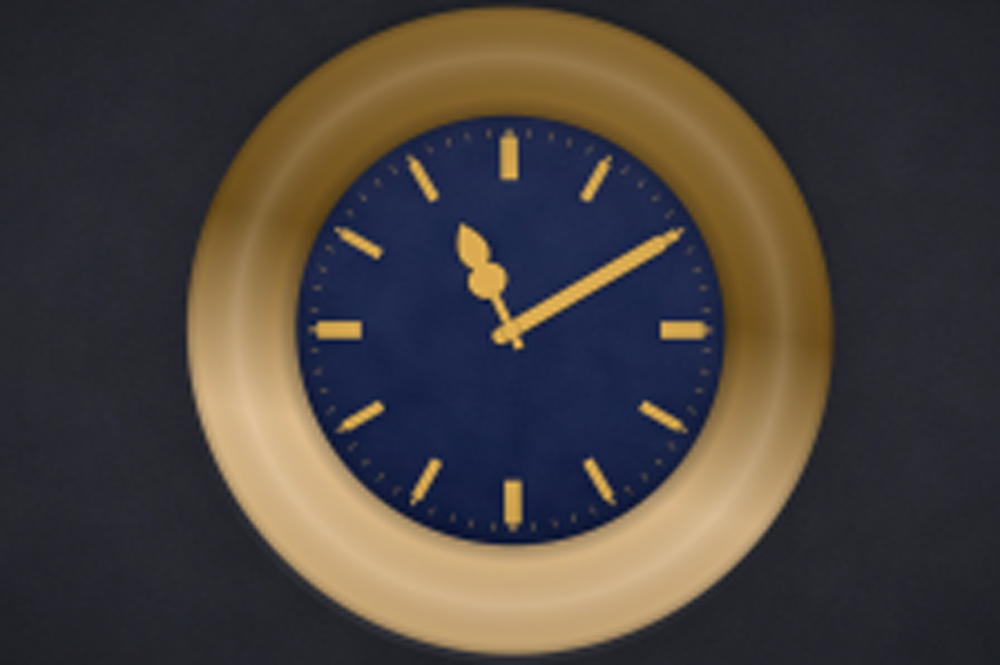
11:10
